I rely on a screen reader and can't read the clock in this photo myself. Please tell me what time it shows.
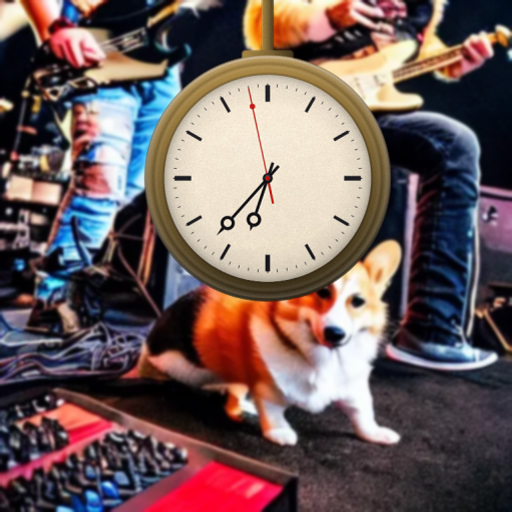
6:36:58
